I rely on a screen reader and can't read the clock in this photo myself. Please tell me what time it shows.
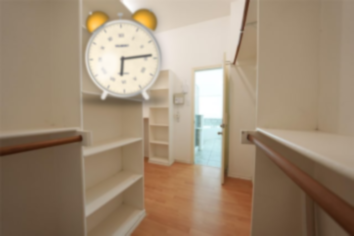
6:14
